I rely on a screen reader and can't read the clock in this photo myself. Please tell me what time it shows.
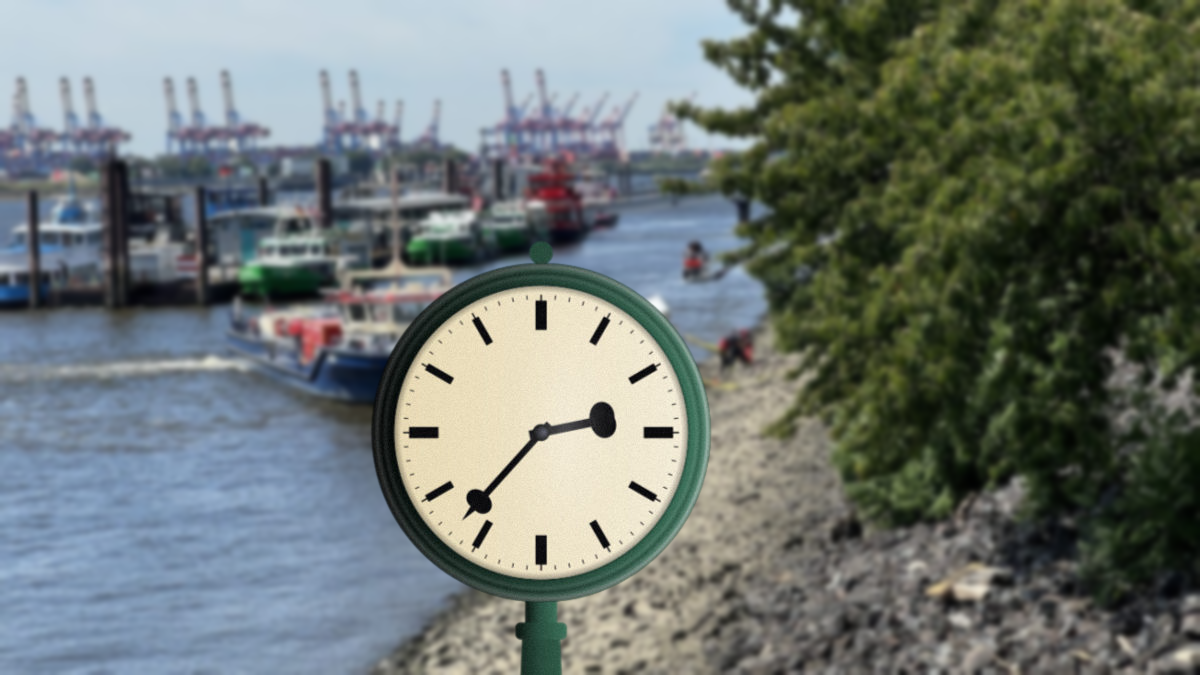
2:37
